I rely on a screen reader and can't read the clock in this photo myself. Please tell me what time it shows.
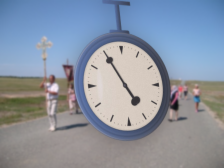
4:55
